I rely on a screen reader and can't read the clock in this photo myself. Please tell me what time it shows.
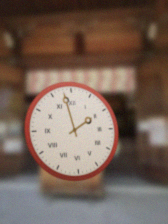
1:58
